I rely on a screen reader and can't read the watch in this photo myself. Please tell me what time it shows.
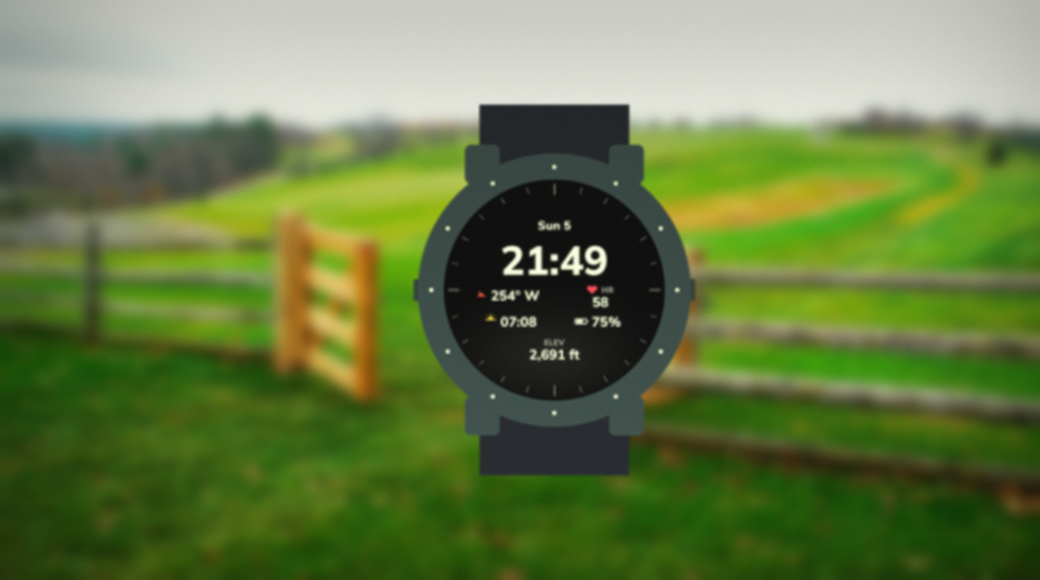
21:49
